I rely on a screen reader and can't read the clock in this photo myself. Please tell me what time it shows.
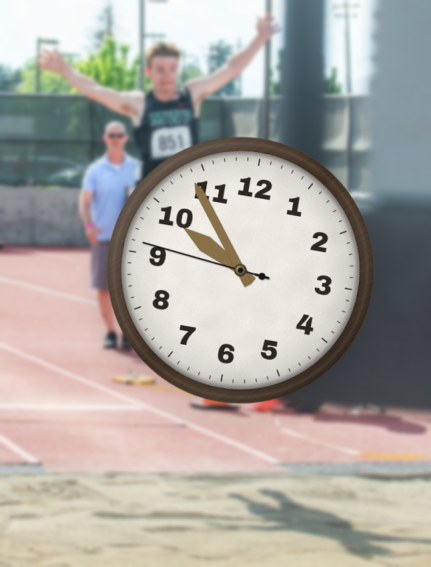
9:53:46
